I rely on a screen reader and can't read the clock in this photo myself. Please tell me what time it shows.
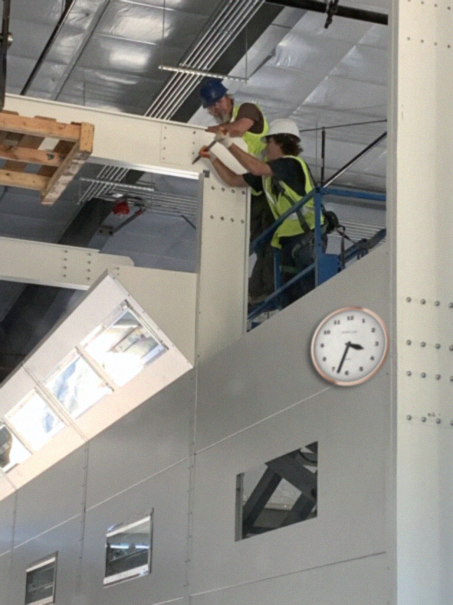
3:33
